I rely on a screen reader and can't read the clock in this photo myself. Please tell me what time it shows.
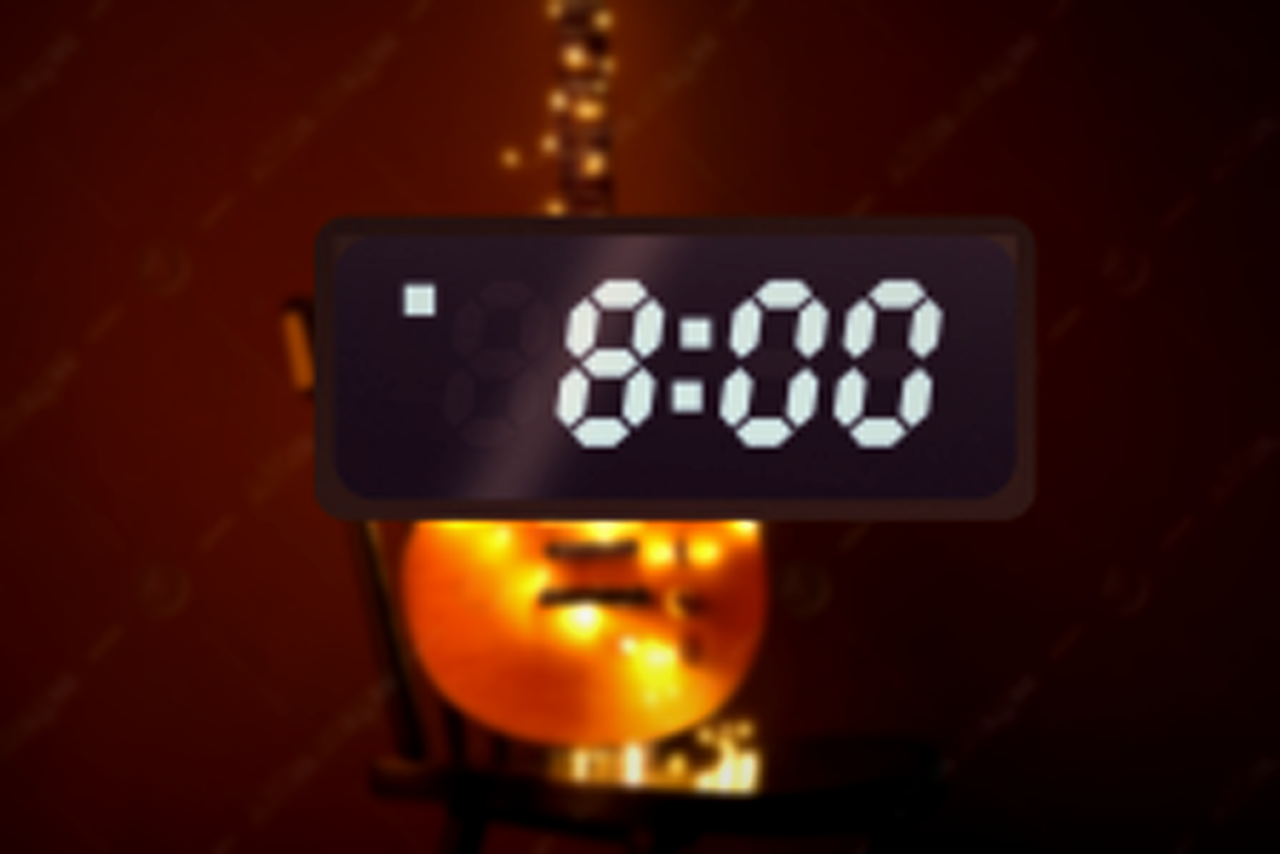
8:00
